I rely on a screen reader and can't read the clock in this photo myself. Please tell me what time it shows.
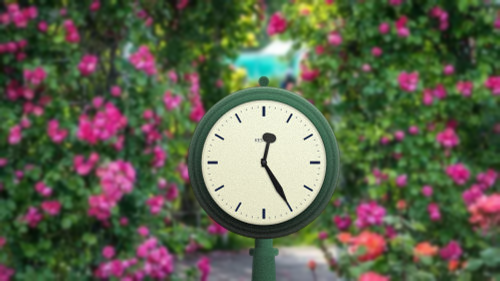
12:25
